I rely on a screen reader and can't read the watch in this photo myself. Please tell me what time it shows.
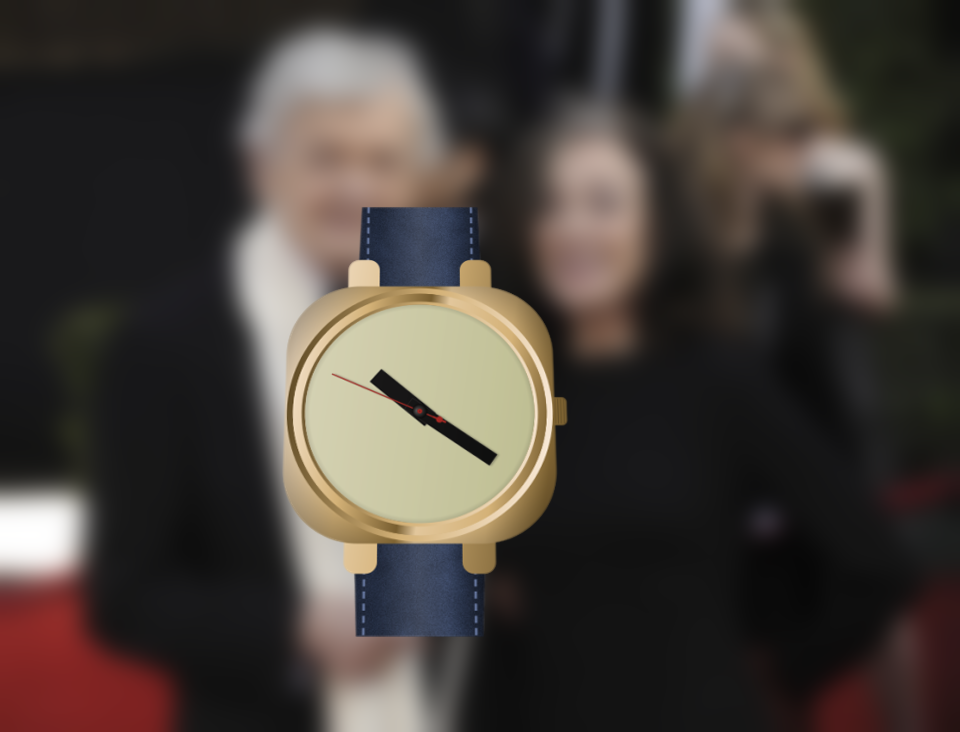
10:20:49
